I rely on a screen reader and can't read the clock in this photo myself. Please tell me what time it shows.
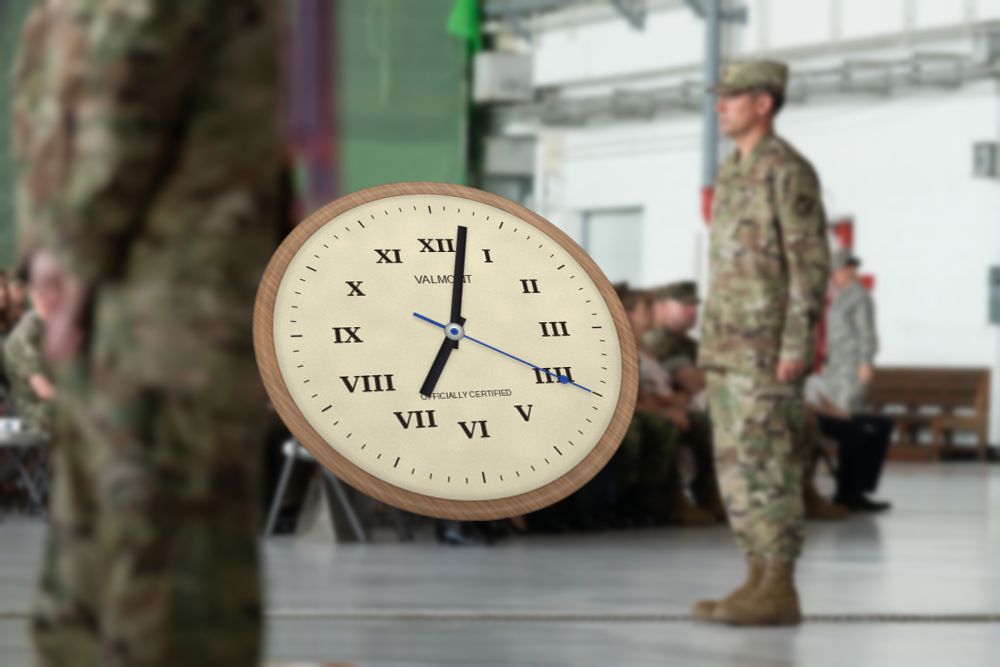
7:02:20
